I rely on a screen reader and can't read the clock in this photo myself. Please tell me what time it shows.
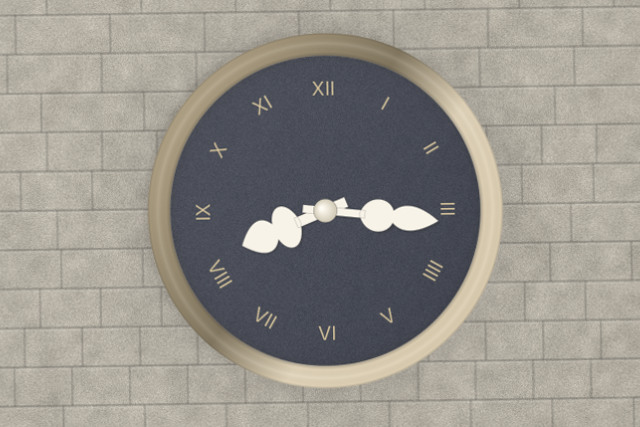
8:16
